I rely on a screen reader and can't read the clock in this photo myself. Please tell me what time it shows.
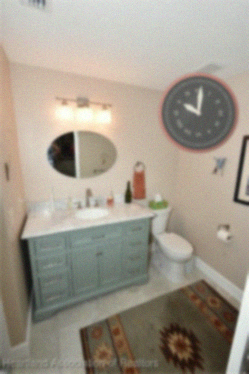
10:01
